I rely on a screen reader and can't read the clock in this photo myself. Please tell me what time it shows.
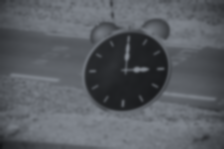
3:00
